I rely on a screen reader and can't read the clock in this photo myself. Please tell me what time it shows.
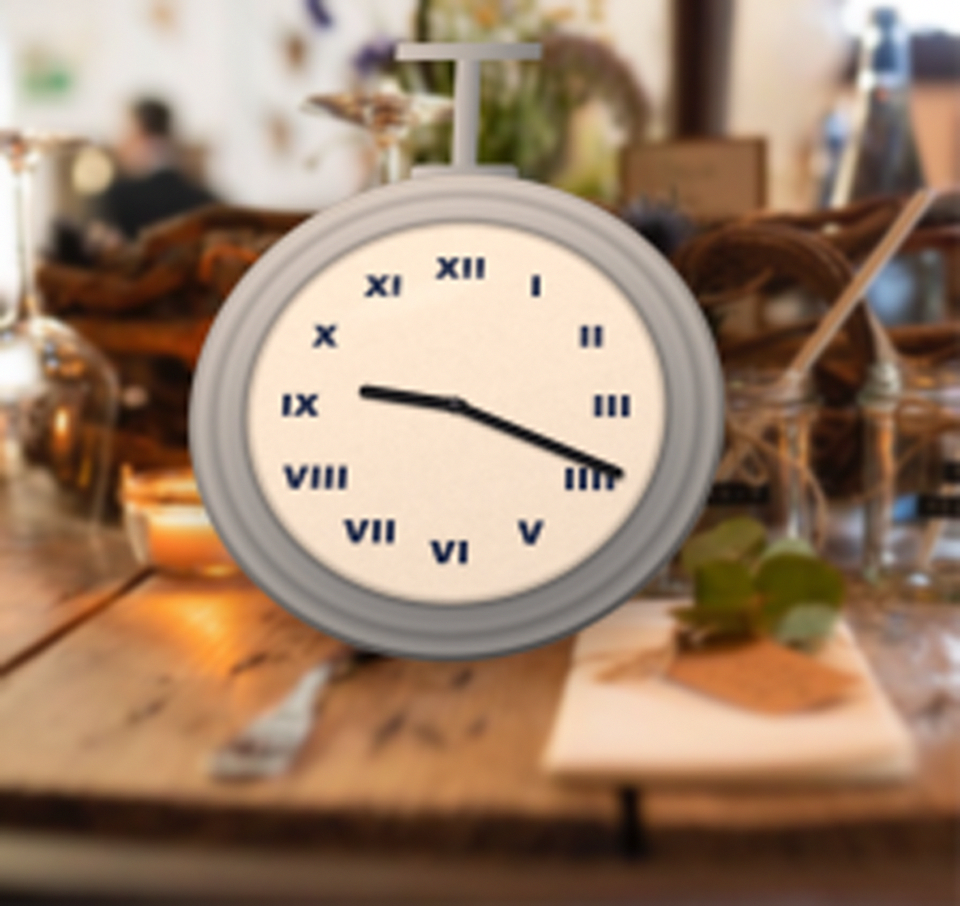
9:19
